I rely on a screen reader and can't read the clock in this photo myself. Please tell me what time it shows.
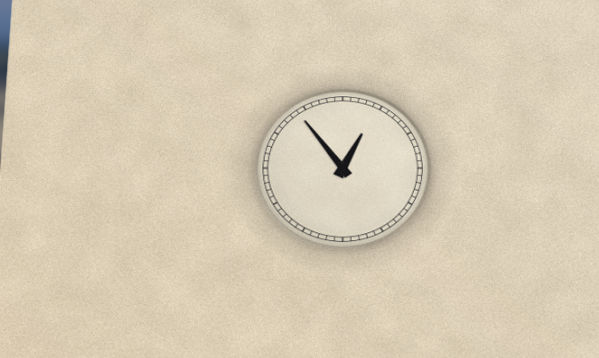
12:54
